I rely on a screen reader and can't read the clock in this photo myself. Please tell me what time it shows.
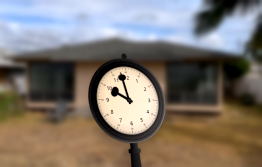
9:58
